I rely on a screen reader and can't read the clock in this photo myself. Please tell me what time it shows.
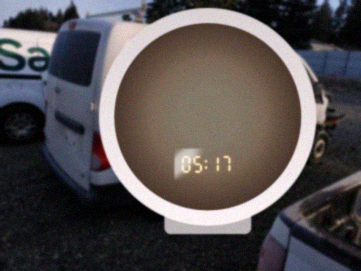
5:17
